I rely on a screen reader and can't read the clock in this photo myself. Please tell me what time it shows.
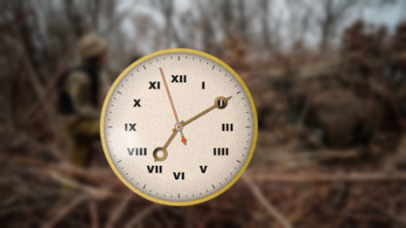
7:09:57
